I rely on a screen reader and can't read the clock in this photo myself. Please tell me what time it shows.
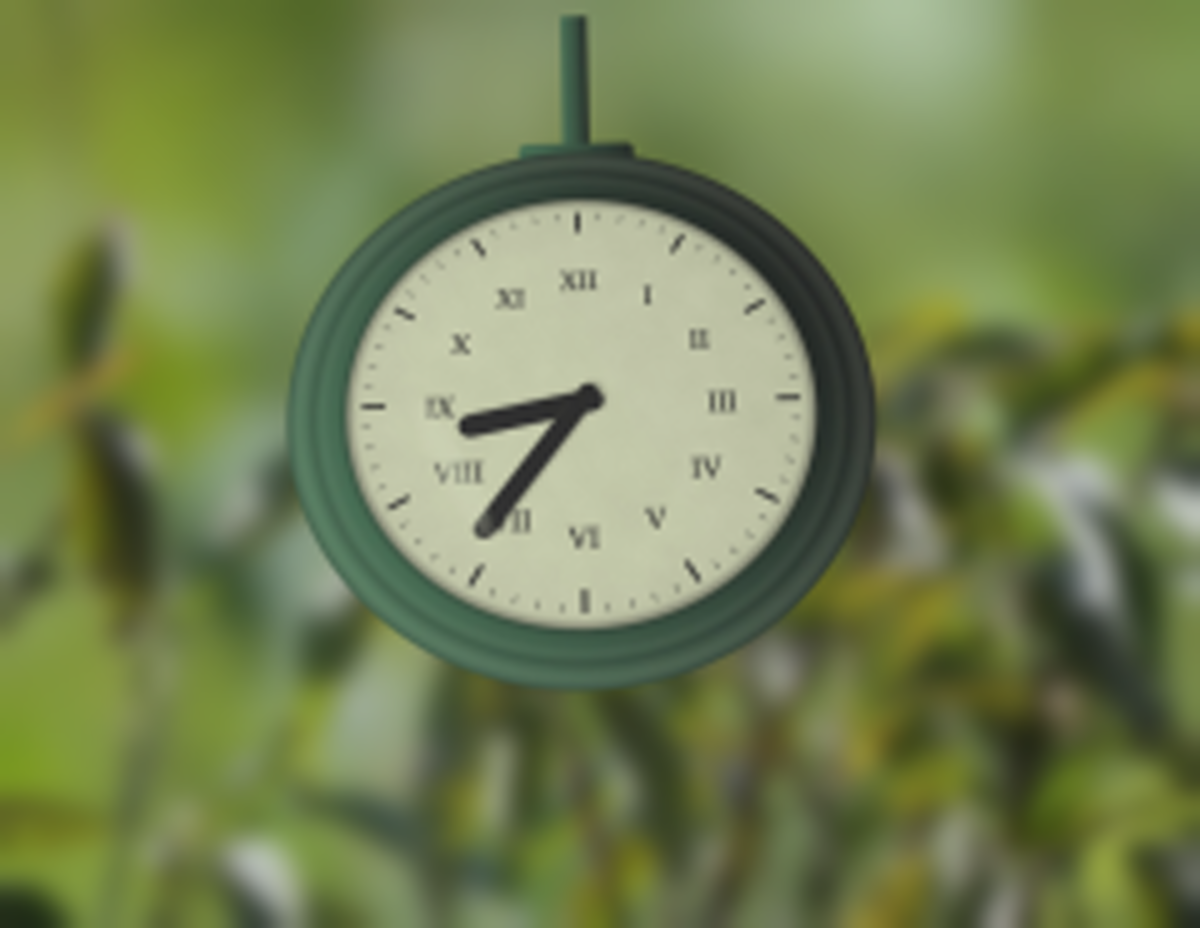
8:36
